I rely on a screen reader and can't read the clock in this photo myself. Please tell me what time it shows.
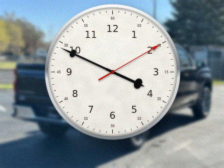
3:49:10
